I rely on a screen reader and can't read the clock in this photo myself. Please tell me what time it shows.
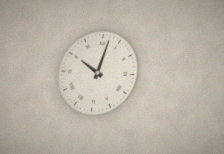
10:02
